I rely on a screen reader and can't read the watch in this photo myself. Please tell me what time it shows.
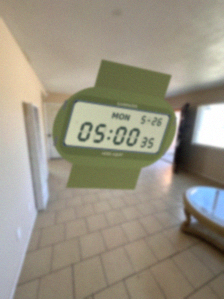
5:00
